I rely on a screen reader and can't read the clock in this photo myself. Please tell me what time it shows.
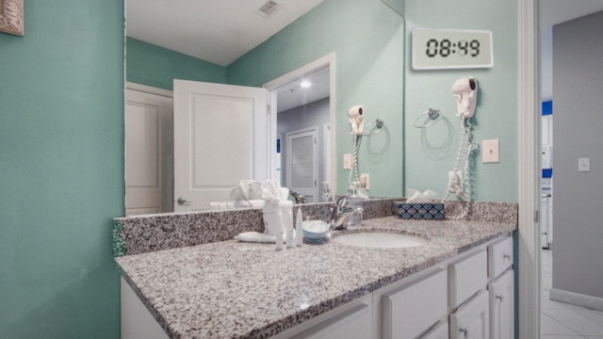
8:49
